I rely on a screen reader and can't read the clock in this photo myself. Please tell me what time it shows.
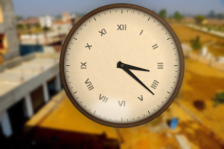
3:22
